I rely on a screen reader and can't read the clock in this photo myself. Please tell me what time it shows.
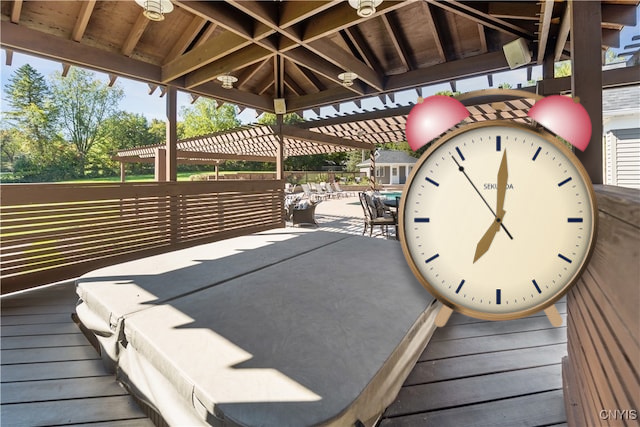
7:00:54
